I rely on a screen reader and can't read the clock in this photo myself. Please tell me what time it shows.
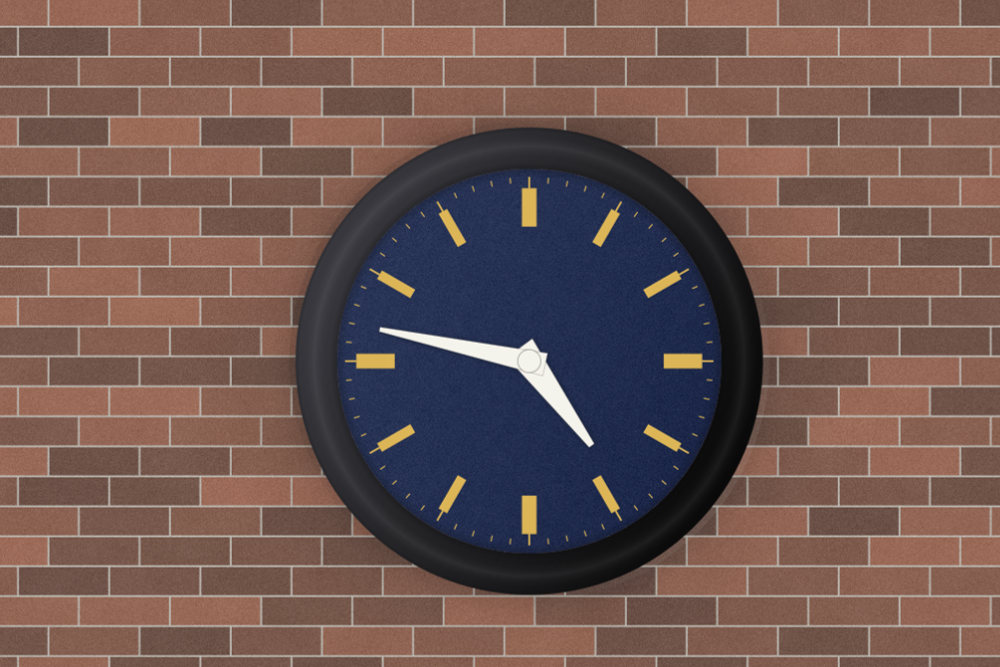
4:47
